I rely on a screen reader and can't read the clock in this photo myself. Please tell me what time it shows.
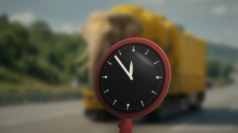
11:53
